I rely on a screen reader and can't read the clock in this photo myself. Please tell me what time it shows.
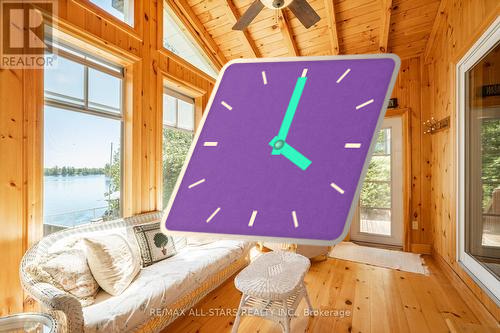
4:00
